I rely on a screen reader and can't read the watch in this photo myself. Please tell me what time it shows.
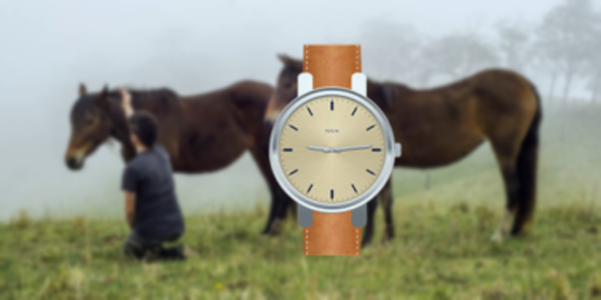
9:14
